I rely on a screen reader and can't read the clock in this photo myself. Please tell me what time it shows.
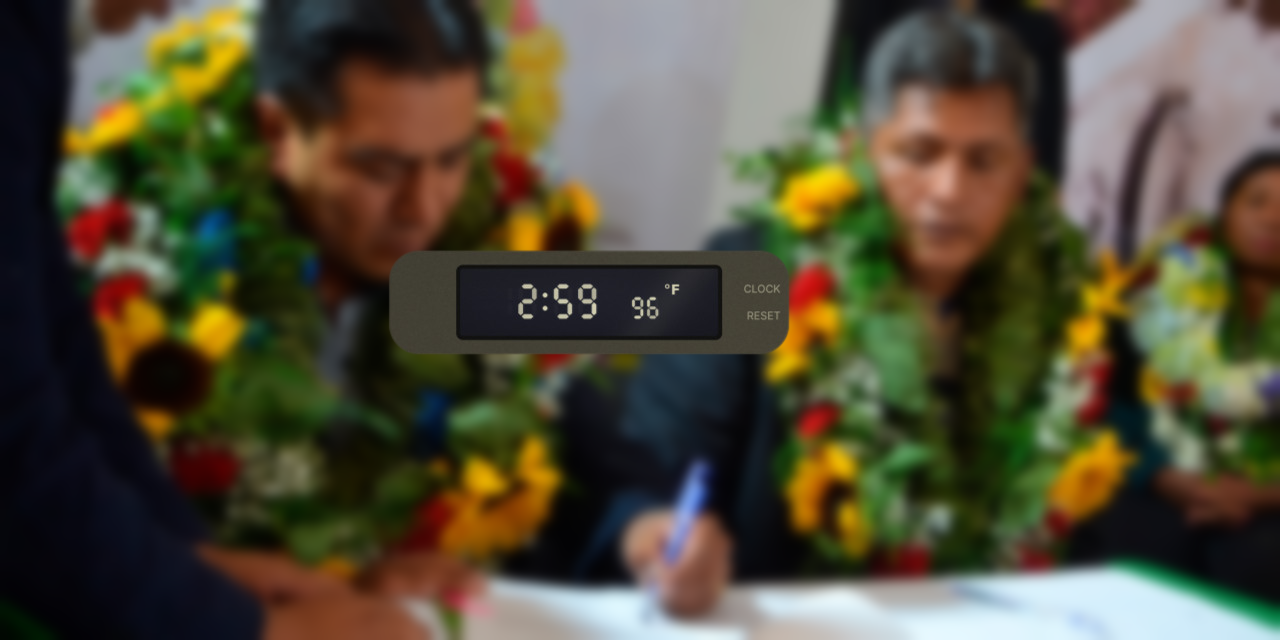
2:59
